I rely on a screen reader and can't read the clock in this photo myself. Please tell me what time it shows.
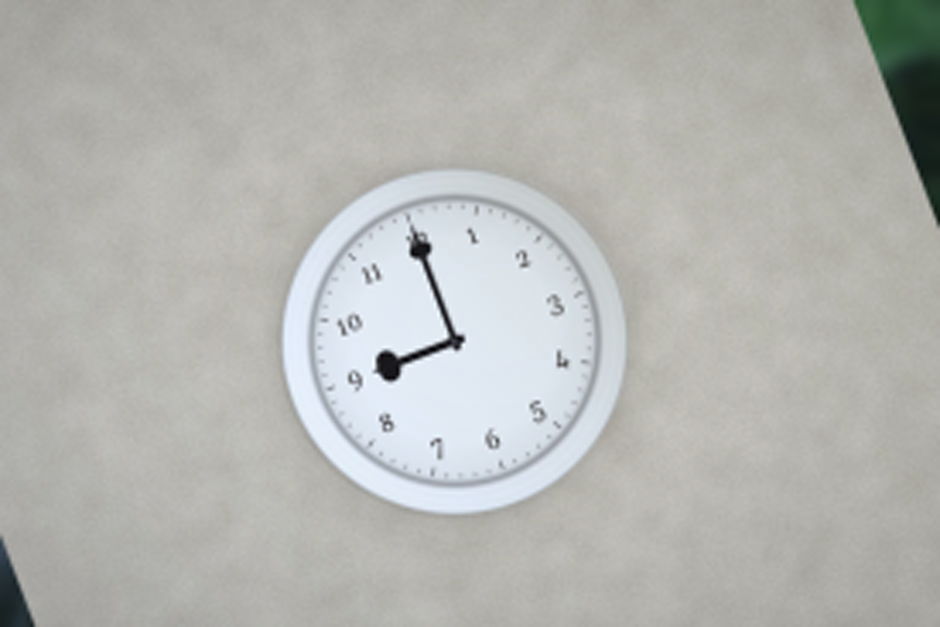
9:00
